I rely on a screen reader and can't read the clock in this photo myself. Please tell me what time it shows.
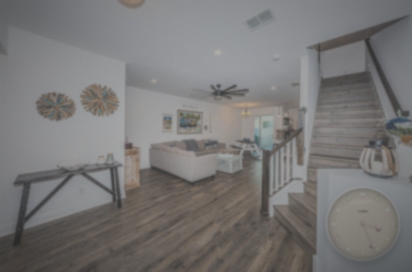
3:26
